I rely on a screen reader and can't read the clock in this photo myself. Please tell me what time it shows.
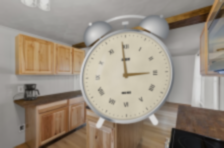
2:59
